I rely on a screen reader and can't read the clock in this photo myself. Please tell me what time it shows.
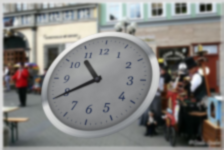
10:40
